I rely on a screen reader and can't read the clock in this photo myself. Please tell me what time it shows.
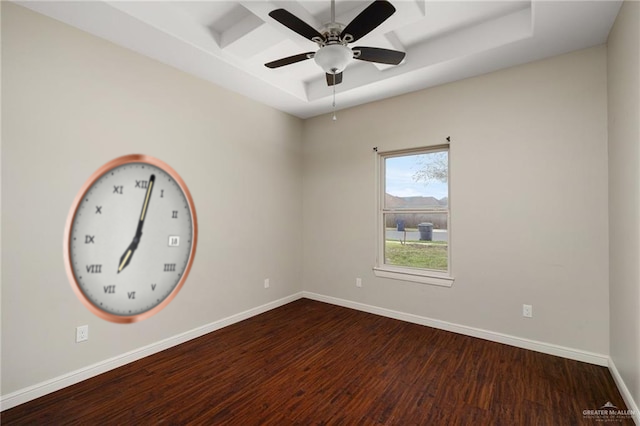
7:02
